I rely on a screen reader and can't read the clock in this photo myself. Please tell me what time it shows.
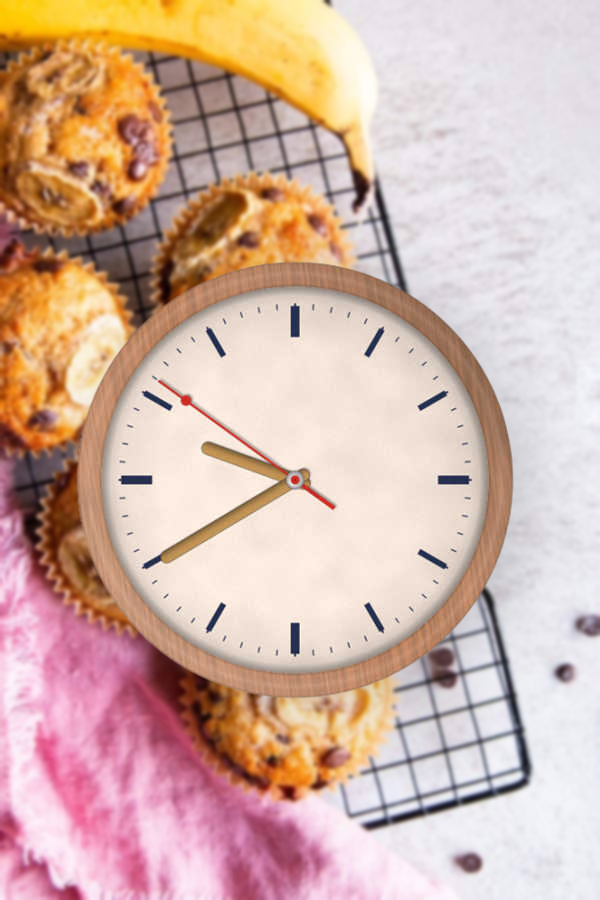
9:39:51
